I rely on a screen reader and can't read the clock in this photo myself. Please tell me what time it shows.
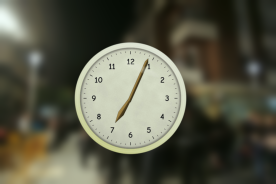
7:04
